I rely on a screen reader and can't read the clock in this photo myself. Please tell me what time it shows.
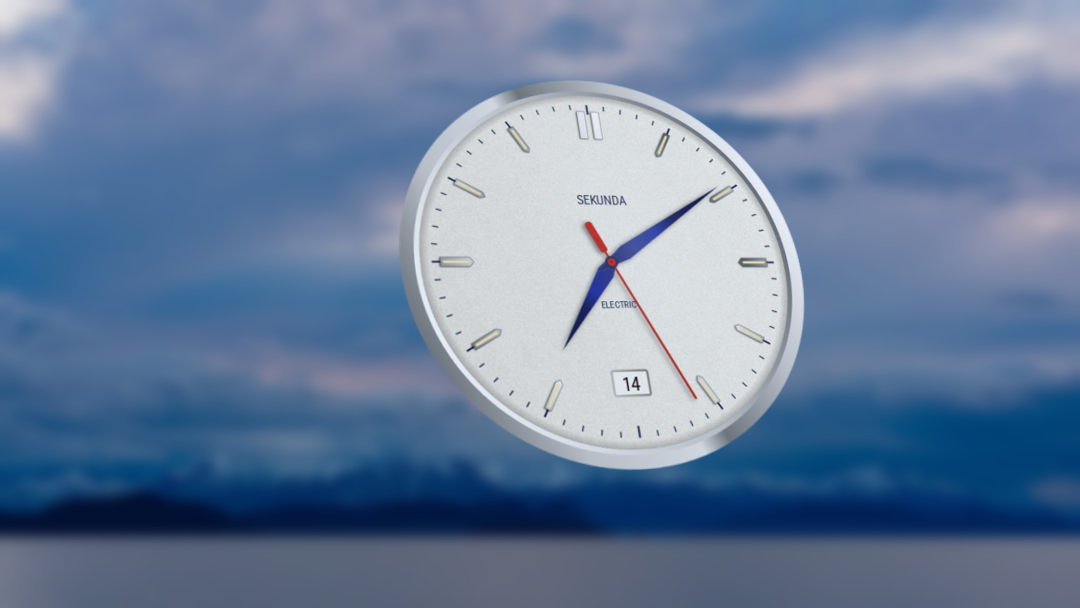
7:09:26
